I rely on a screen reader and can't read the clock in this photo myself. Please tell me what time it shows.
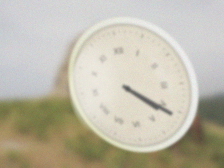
4:21
